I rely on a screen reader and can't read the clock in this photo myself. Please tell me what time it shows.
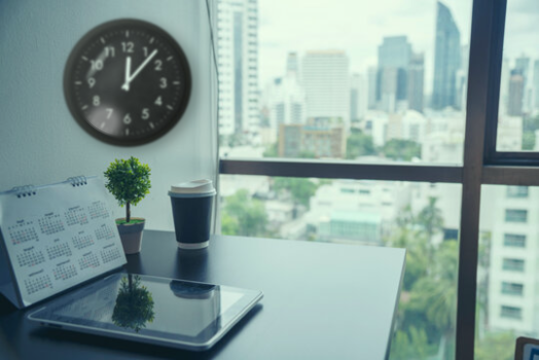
12:07
